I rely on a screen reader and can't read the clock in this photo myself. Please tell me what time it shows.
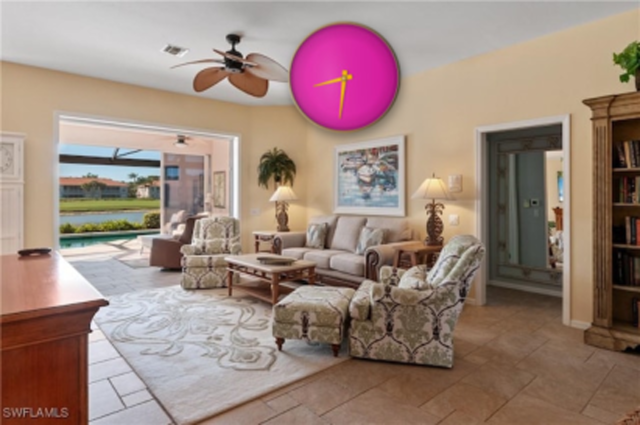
8:31
